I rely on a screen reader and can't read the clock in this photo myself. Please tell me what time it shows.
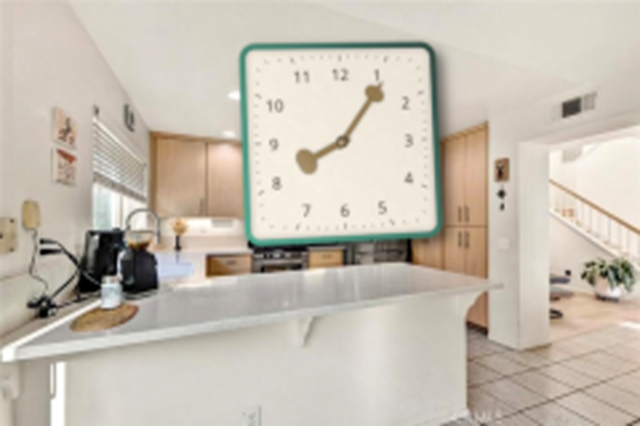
8:06
